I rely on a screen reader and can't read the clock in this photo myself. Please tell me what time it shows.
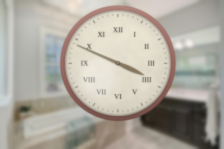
3:49
